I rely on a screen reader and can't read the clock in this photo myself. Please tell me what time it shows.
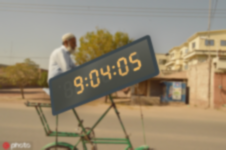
9:04:05
